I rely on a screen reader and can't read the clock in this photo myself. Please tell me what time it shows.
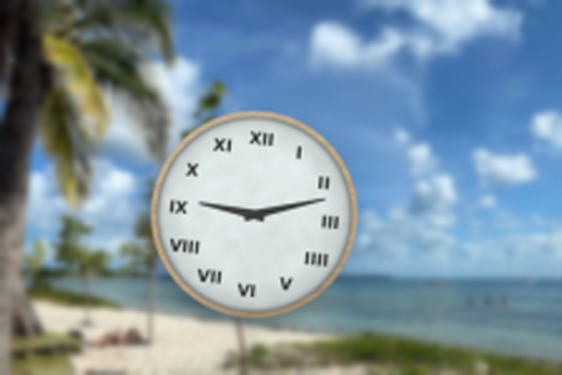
9:12
